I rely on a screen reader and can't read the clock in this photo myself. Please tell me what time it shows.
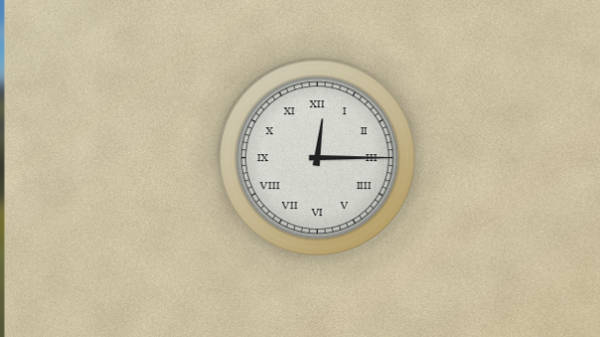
12:15
